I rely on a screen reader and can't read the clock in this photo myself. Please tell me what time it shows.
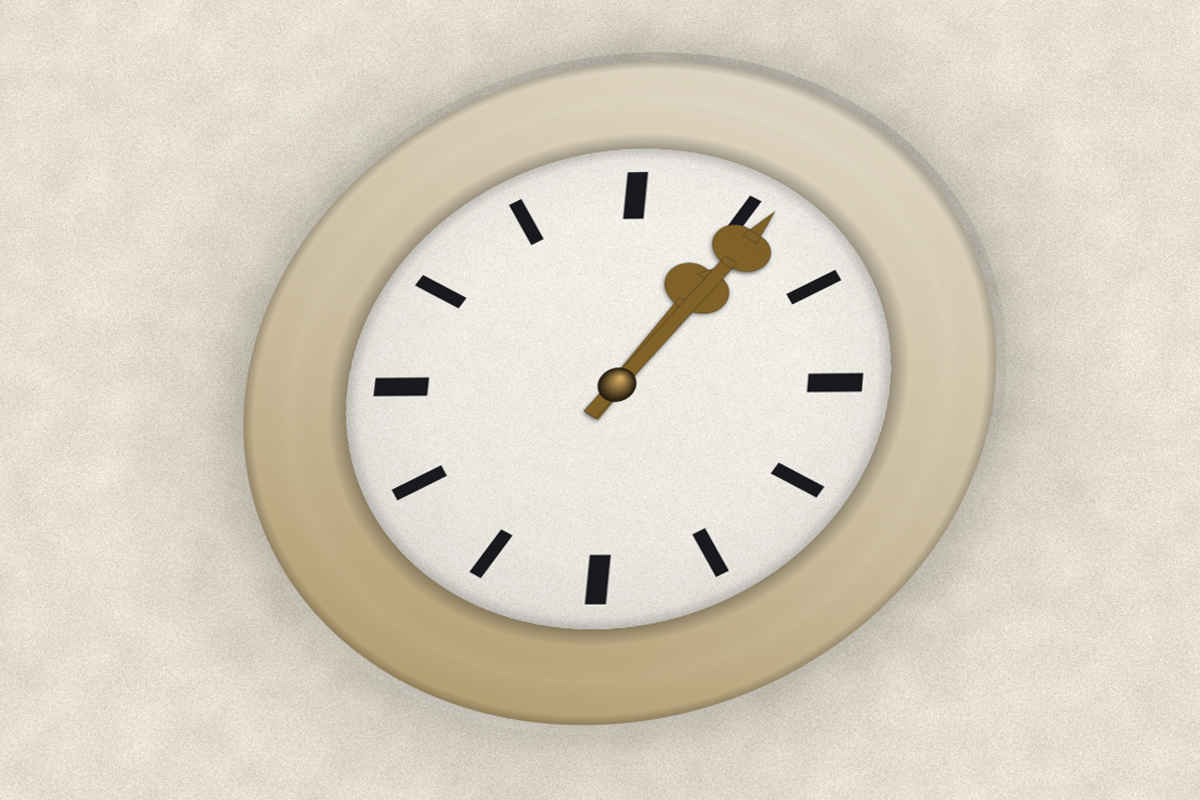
1:06
